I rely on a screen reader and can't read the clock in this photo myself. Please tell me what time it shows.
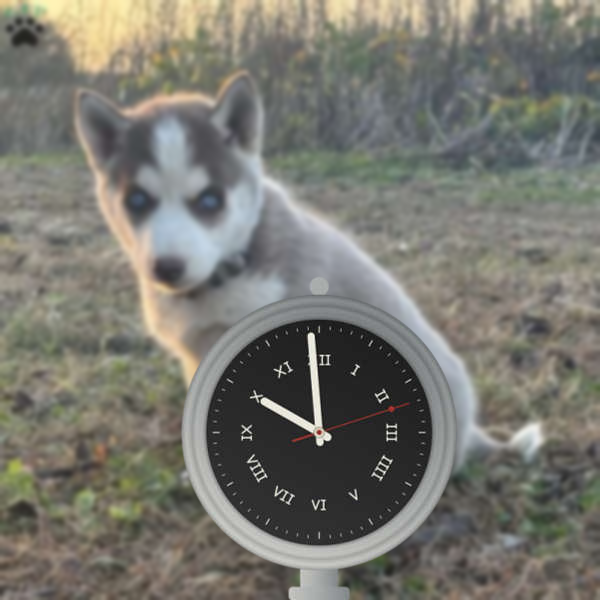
9:59:12
